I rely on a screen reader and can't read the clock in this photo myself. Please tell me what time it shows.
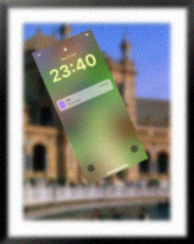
23:40
